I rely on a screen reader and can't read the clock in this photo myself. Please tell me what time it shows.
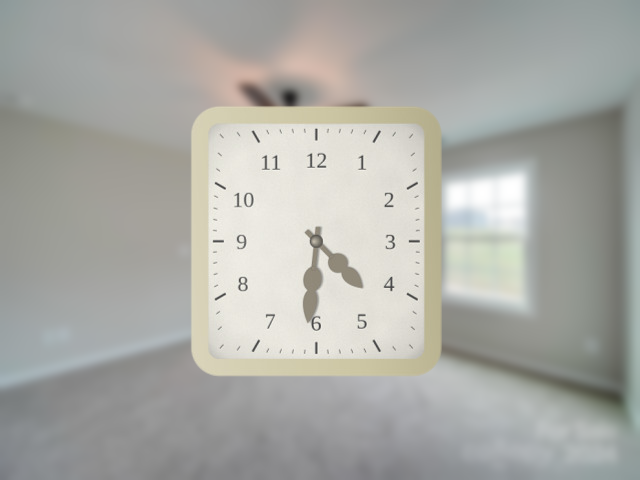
4:31
